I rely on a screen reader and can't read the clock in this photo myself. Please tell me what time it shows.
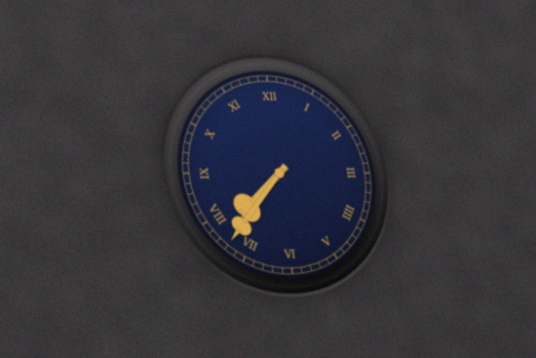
7:37
